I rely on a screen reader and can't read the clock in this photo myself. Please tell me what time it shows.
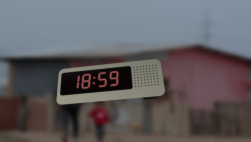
18:59
